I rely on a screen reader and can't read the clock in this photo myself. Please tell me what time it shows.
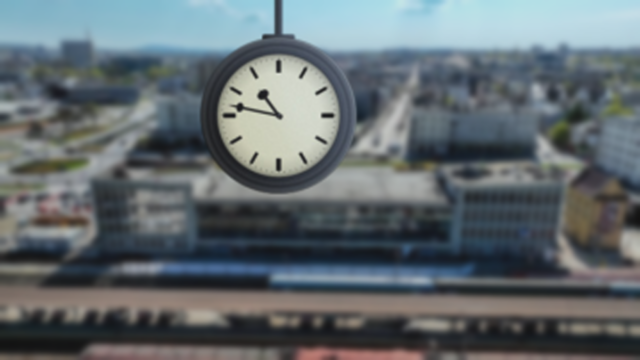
10:47
